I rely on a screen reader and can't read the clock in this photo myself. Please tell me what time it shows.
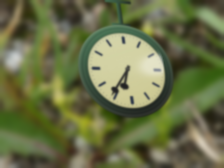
6:36
